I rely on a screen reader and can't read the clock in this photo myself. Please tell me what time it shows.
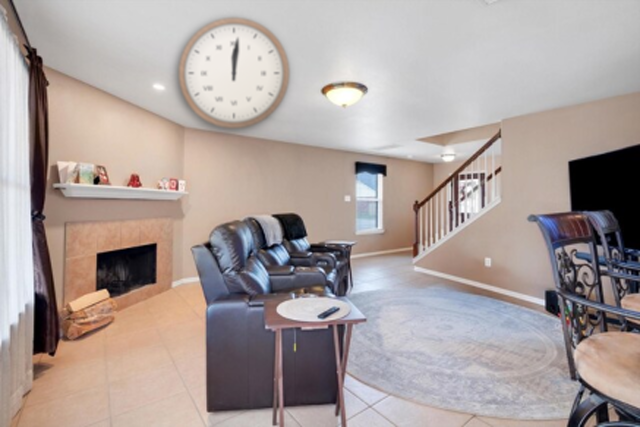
12:01
